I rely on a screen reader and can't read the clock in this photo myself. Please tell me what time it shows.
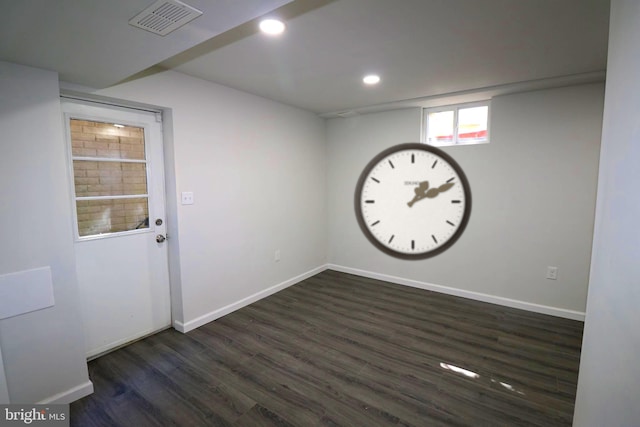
1:11
